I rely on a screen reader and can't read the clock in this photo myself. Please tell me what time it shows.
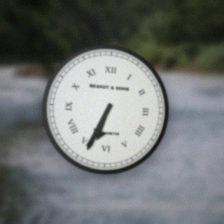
6:34
